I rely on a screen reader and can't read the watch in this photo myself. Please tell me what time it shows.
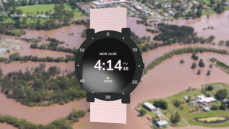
4:14
